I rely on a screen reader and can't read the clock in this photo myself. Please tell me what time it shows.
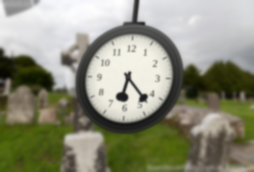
6:23
